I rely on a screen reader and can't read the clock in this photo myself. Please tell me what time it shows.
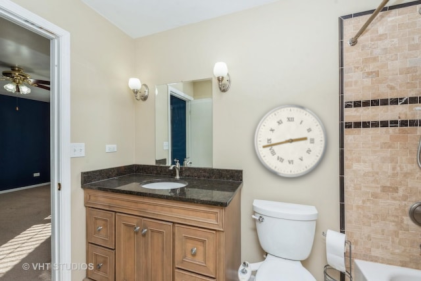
2:43
